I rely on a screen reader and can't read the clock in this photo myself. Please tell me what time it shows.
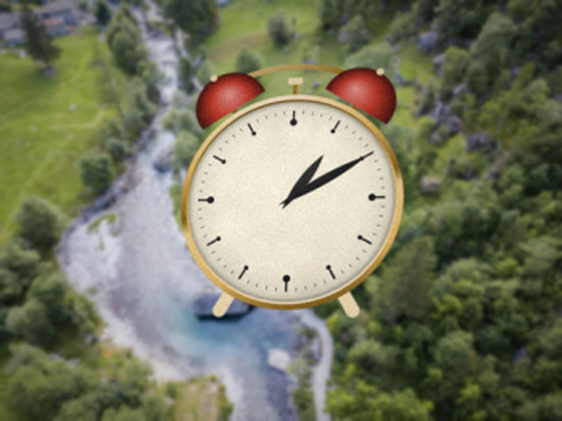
1:10
